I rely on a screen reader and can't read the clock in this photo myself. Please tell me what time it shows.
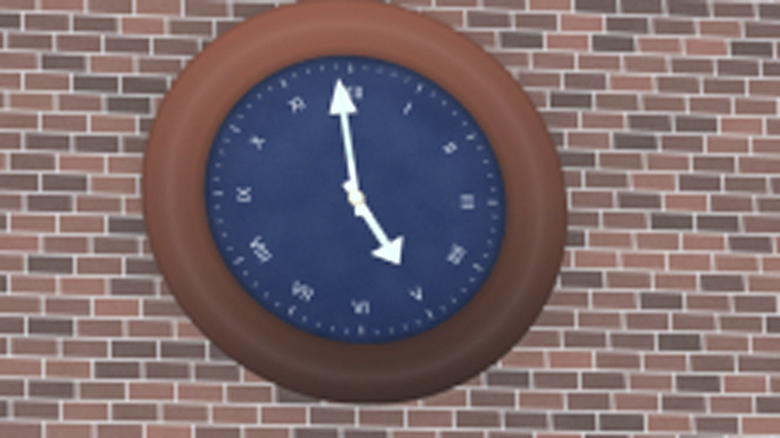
4:59
